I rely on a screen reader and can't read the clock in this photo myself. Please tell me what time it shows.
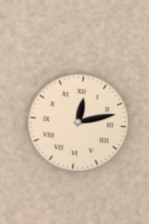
12:12
